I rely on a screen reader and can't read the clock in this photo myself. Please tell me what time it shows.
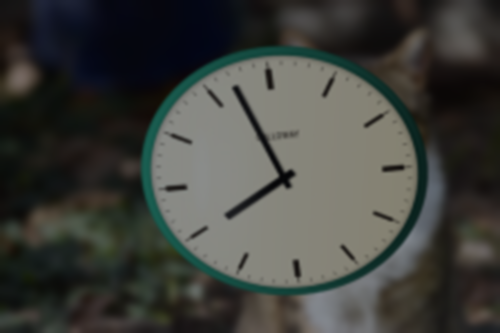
7:57
